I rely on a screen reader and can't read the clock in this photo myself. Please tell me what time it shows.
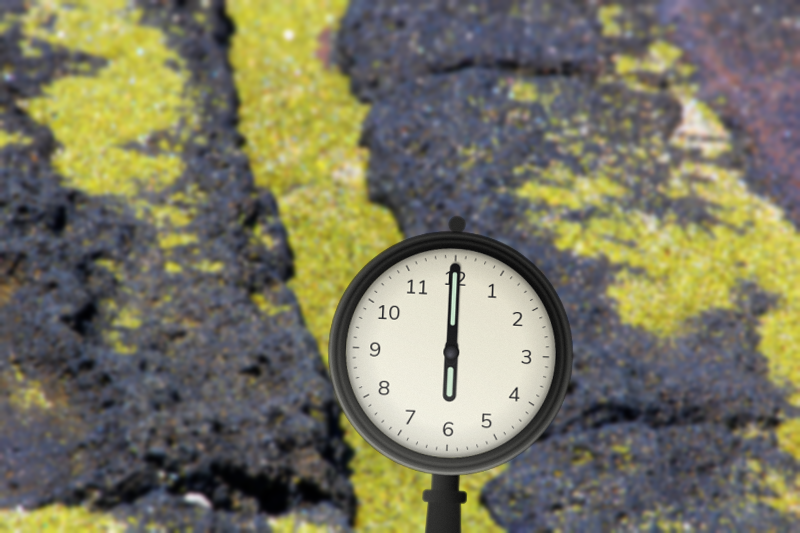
6:00
